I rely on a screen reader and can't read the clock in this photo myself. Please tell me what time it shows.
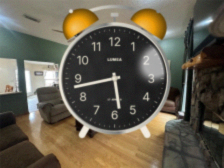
5:43
